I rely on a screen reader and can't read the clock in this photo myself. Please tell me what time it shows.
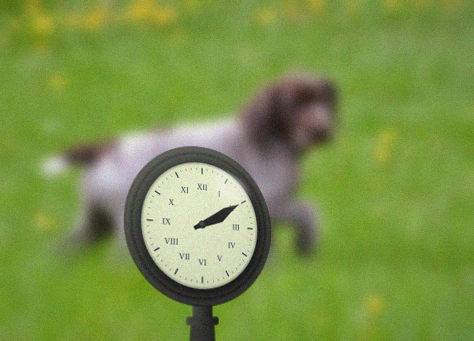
2:10
